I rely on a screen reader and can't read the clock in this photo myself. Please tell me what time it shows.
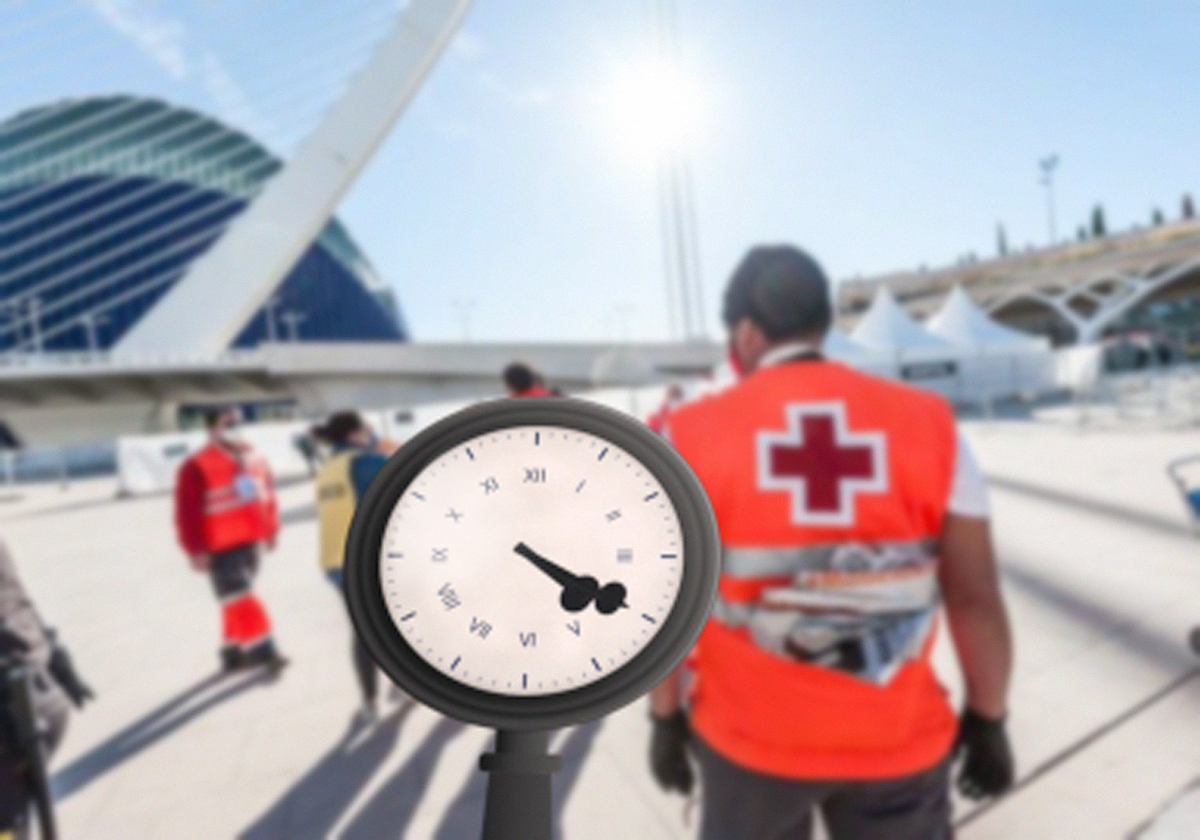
4:20
